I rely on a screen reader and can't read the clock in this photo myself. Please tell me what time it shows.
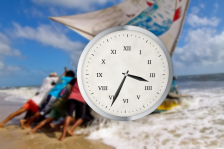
3:34
